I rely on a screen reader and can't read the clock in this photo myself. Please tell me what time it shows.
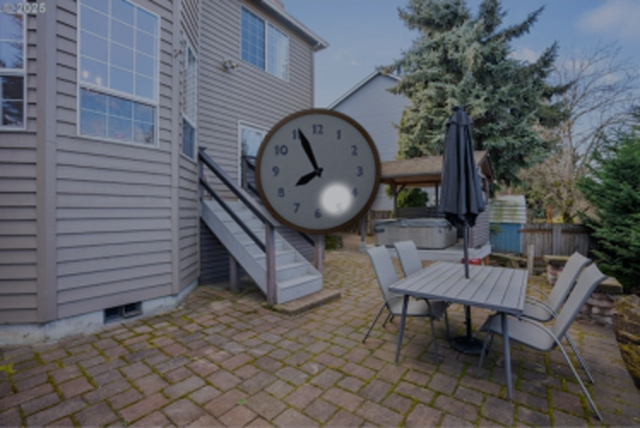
7:56
